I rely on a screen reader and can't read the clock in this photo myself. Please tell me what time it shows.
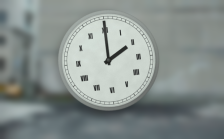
2:00
